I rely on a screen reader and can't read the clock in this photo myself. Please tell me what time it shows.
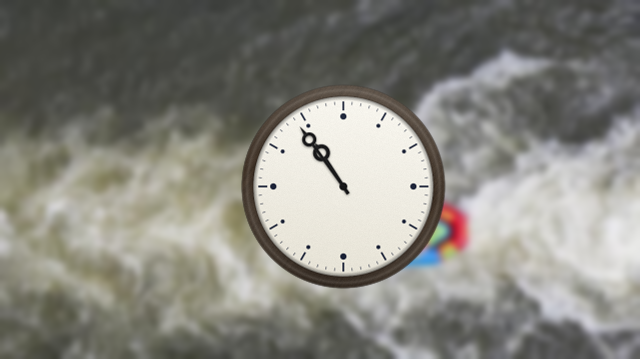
10:54
